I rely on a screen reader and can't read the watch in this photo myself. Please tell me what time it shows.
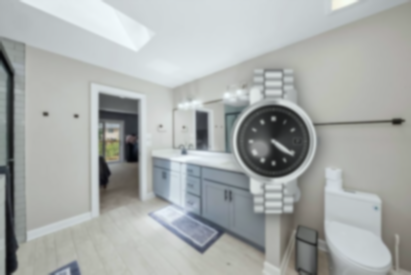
4:21
